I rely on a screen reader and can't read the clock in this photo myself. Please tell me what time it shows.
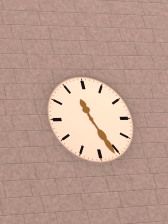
11:26
